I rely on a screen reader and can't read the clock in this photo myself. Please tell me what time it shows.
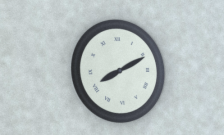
8:11
